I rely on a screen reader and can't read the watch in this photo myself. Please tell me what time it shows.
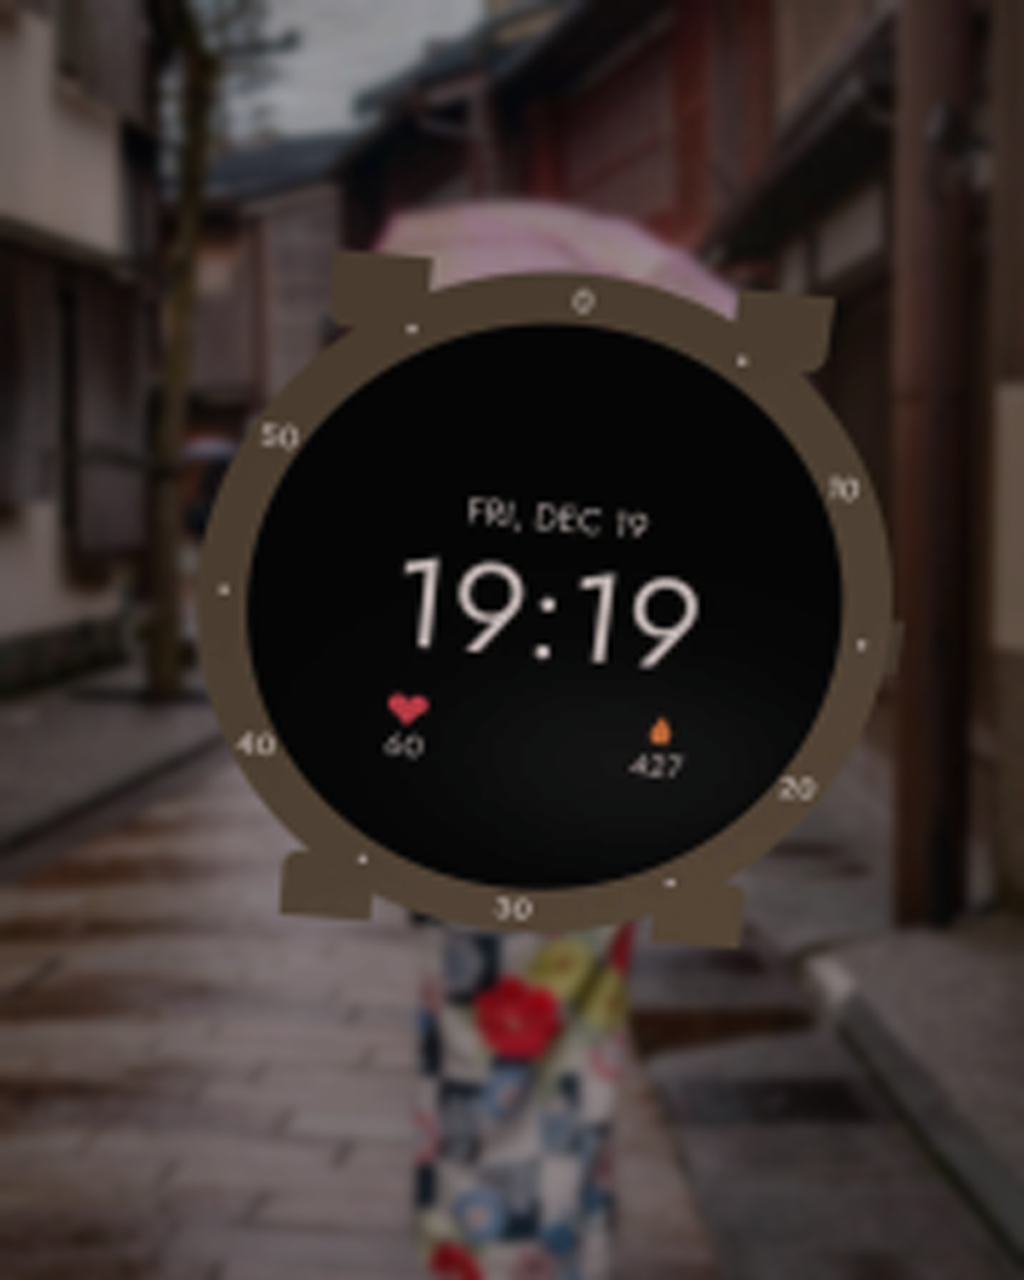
19:19
